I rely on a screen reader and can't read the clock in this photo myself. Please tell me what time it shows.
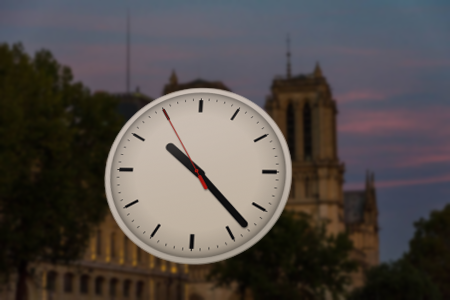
10:22:55
